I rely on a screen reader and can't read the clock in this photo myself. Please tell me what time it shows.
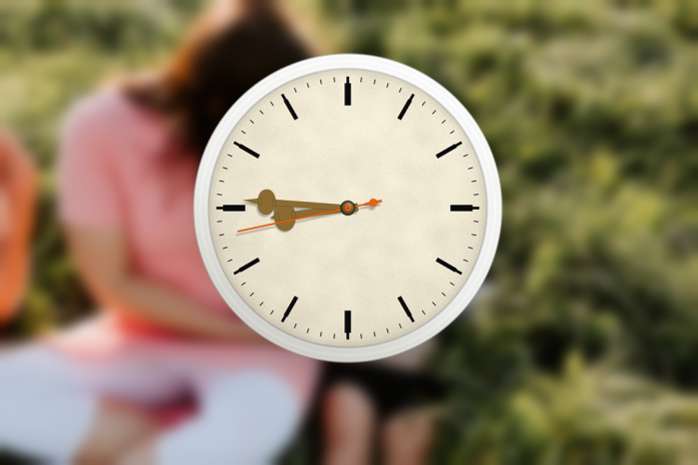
8:45:43
